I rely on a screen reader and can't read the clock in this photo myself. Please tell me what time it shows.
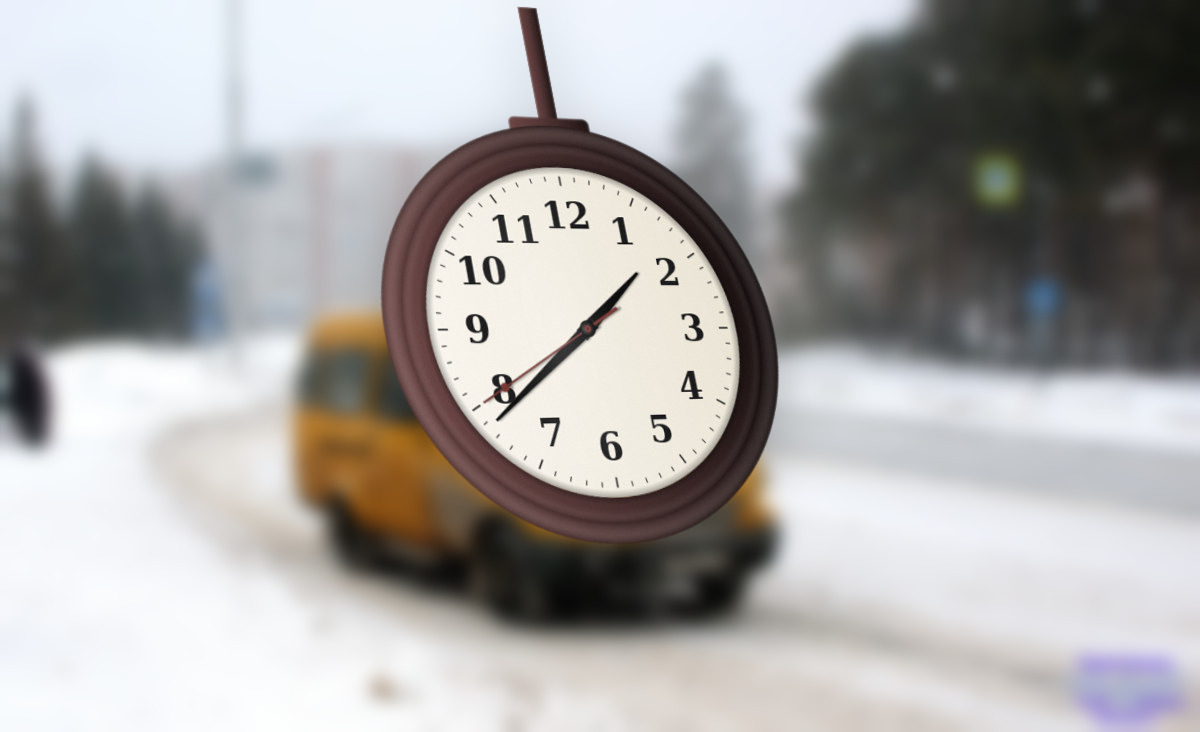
1:38:40
